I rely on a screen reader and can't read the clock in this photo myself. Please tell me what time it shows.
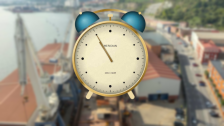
10:55
